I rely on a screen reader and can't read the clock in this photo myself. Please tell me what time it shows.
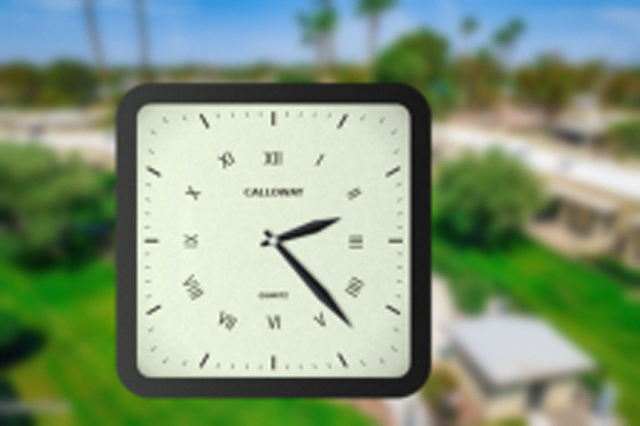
2:23
